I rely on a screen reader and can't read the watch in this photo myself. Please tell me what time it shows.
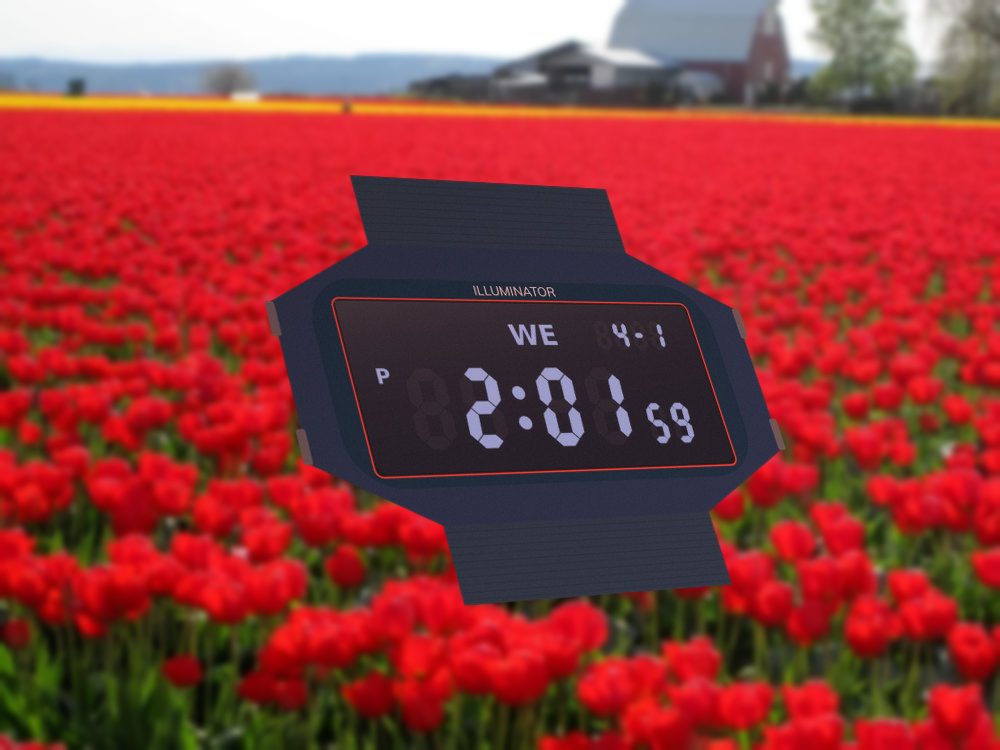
2:01:59
